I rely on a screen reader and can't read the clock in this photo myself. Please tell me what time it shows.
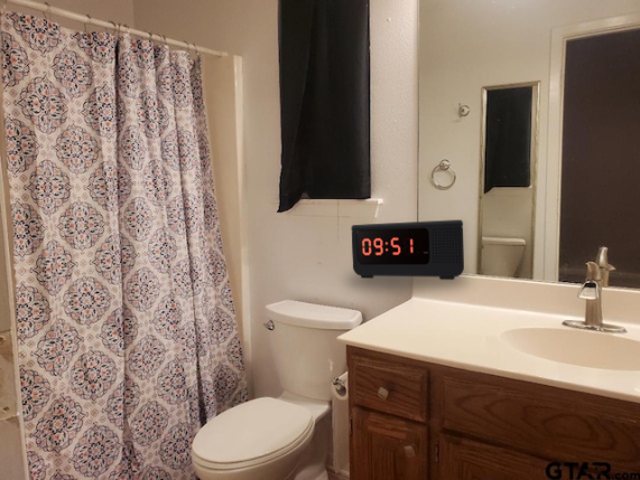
9:51
